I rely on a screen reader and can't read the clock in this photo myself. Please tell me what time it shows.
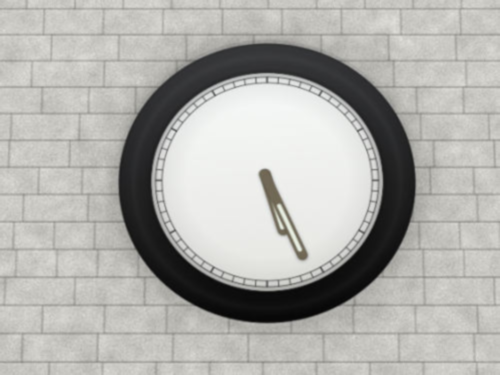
5:26
